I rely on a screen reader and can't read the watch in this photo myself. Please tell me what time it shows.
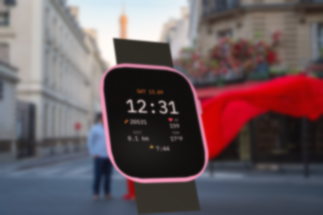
12:31
